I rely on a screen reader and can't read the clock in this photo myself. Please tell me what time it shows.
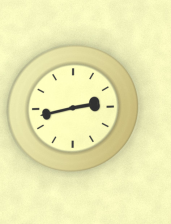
2:43
